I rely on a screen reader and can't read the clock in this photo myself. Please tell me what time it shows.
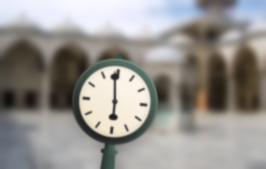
5:59
